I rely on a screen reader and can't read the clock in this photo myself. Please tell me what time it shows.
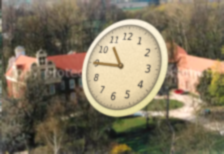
10:45
